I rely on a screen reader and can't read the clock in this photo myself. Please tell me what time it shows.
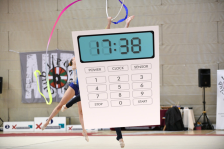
17:38
